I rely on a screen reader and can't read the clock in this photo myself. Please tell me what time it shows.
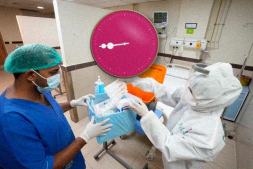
8:44
